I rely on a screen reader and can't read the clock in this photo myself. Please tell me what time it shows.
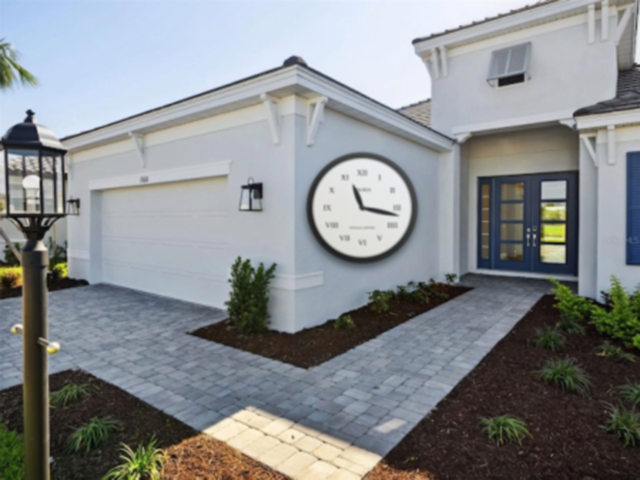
11:17
